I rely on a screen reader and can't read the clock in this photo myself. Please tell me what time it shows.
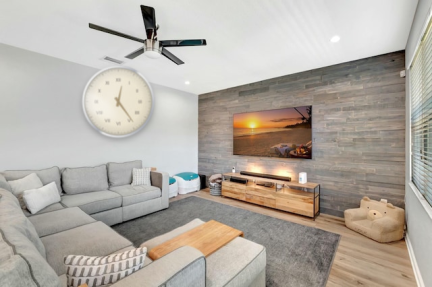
12:24
